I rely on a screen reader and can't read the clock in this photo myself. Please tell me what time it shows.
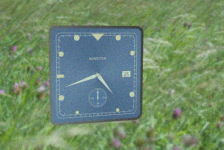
4:42
